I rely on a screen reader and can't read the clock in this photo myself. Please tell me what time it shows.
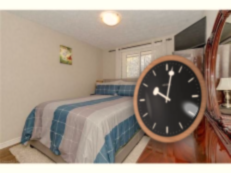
10:02
